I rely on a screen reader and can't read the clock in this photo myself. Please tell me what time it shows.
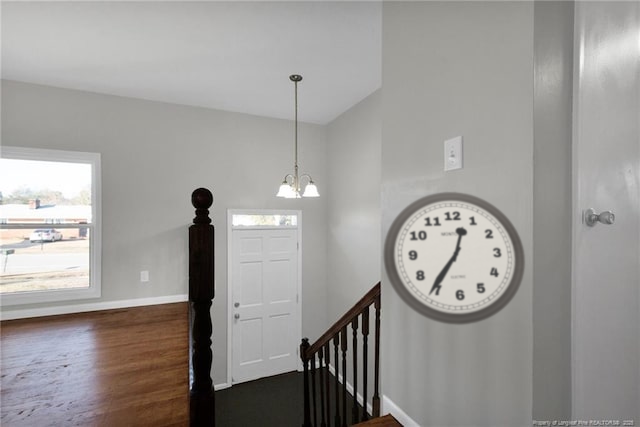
12:36
